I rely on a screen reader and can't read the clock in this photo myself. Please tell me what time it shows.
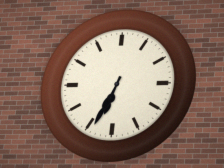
6:34
